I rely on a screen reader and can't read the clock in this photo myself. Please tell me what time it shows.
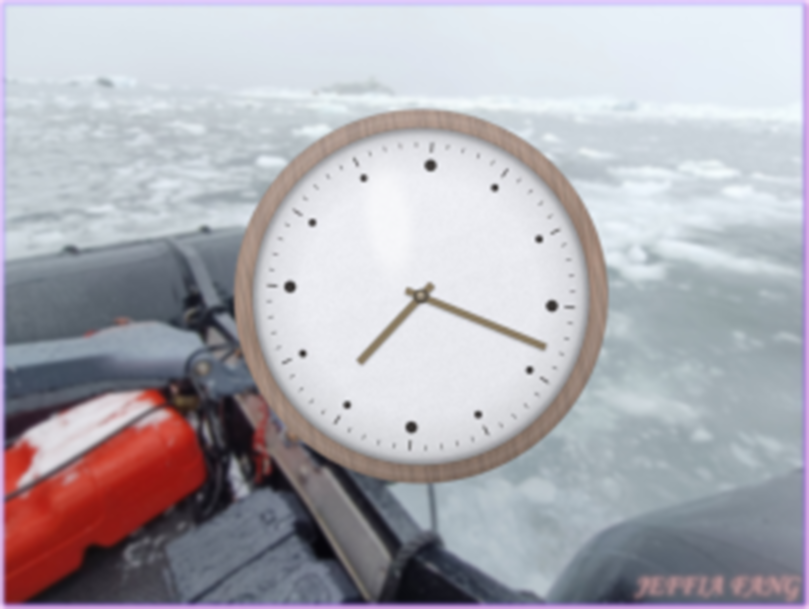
7:18
